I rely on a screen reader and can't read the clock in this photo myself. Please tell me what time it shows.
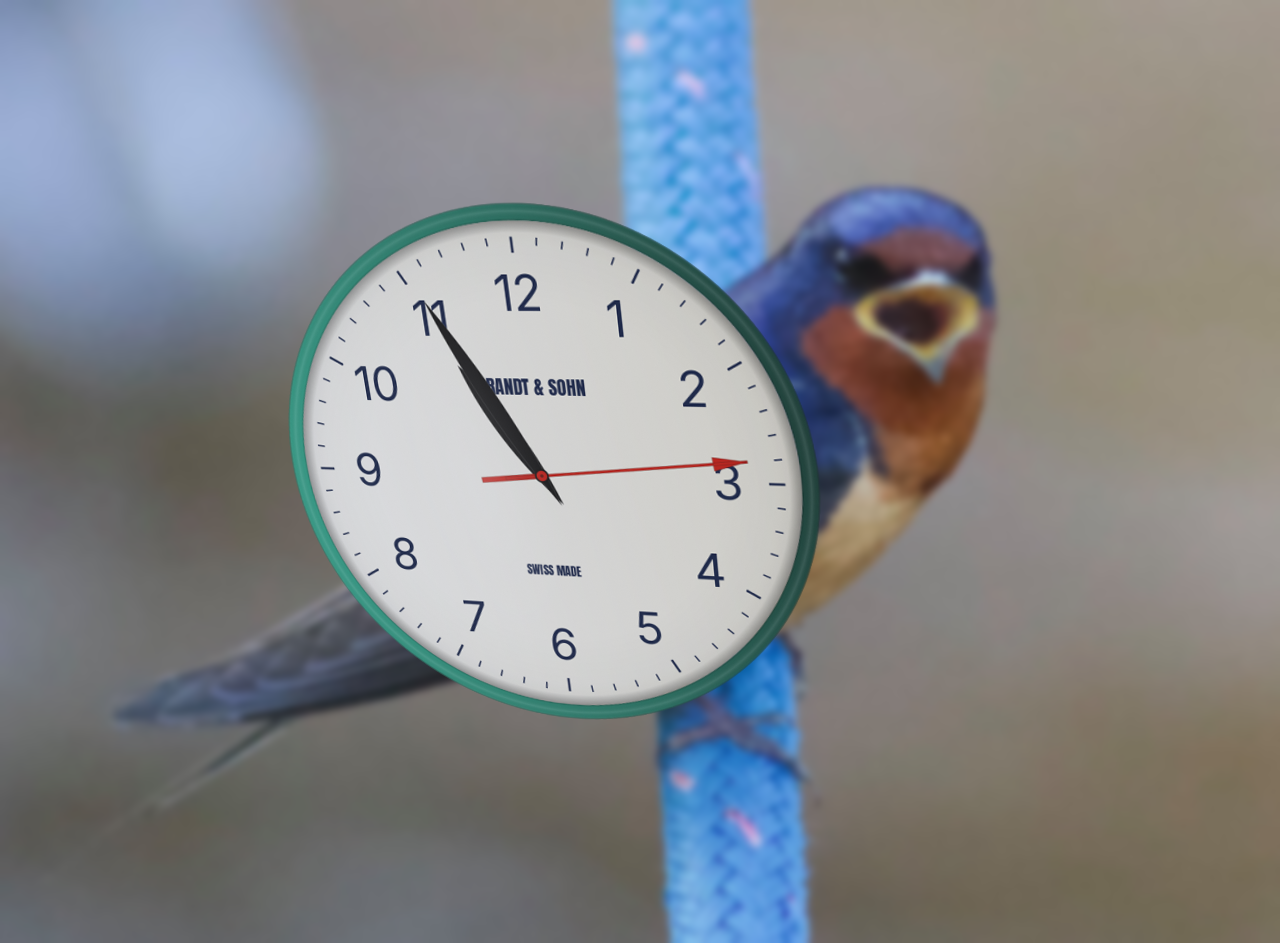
10:55:14
